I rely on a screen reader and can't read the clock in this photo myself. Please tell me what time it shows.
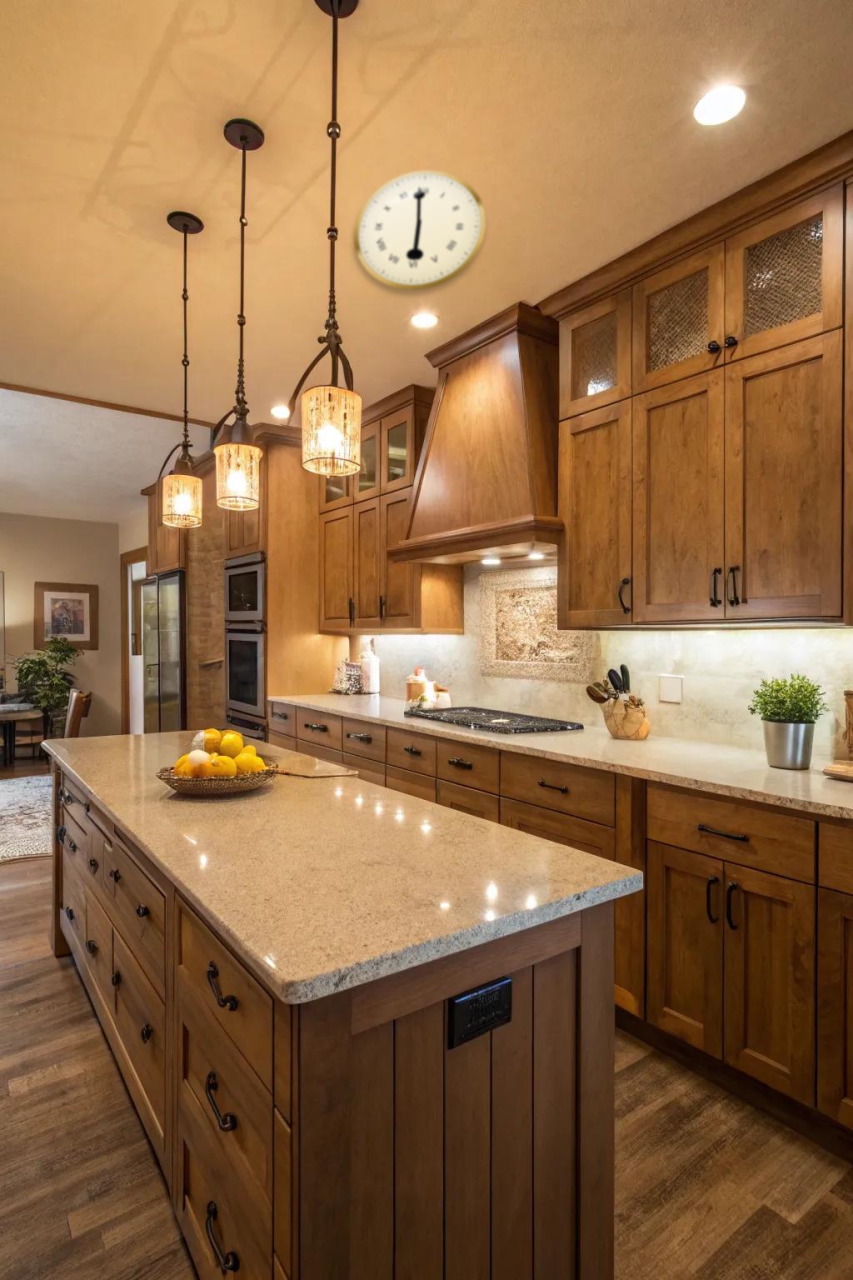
5:59
